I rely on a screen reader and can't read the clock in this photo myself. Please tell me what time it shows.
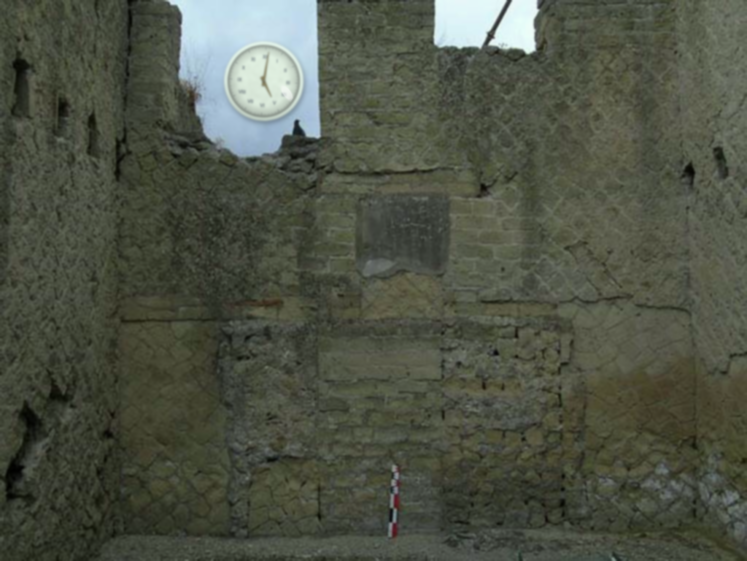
5:01
